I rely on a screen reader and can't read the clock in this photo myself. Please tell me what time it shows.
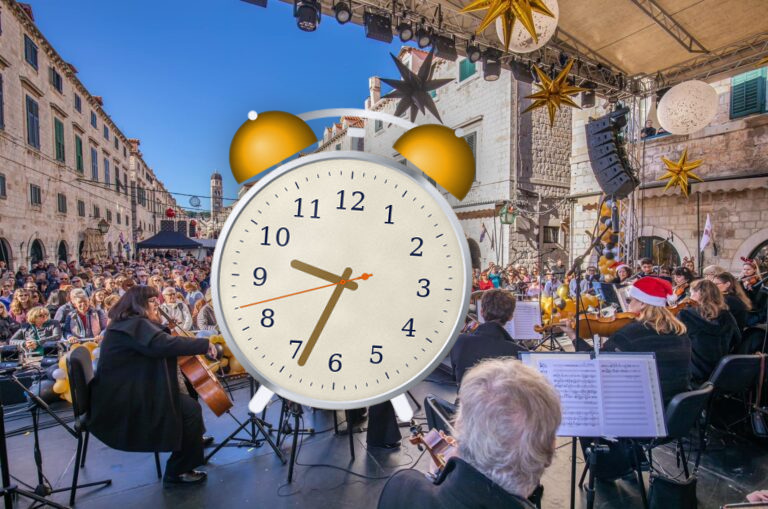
9:33:42
